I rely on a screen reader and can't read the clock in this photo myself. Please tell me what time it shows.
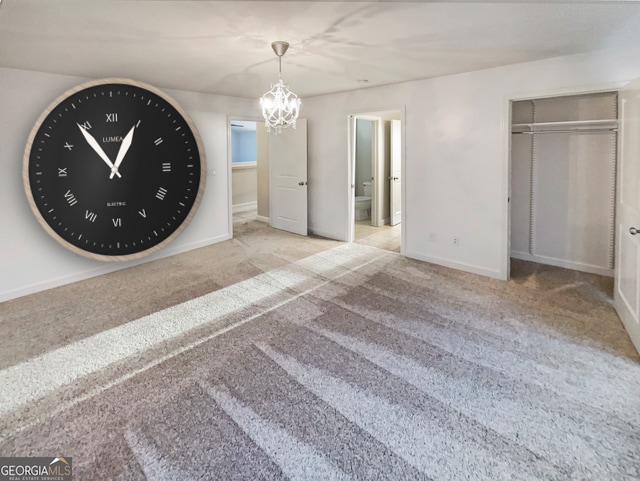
12:54
